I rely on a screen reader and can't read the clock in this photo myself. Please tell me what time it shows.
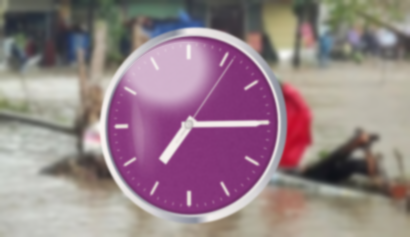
7:15:06
